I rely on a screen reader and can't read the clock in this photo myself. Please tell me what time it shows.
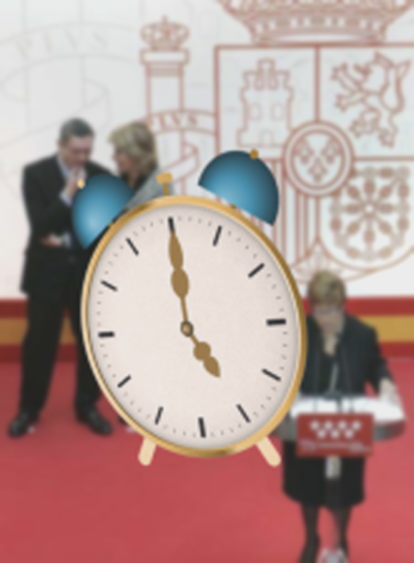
5:00
